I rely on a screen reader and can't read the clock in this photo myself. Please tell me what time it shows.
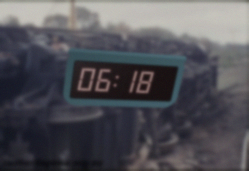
6:18
